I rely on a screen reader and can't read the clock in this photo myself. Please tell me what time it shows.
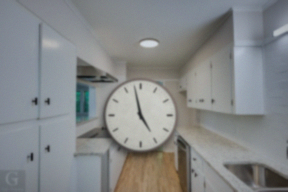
4:58
